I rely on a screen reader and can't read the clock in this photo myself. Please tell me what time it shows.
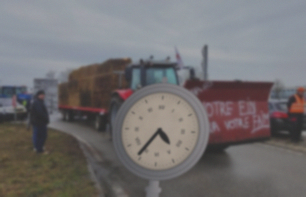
4:36
